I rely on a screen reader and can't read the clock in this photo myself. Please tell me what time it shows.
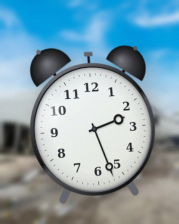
2:27
